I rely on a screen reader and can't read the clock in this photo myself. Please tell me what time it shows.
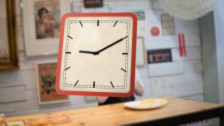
9:10
